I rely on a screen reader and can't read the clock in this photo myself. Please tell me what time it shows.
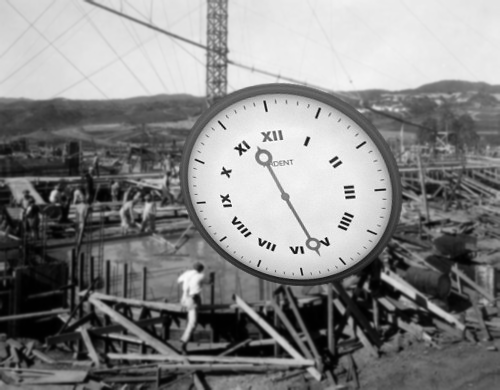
11:27
